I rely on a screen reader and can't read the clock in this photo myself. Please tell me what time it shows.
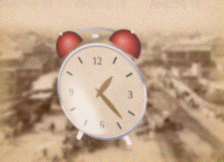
1:23
